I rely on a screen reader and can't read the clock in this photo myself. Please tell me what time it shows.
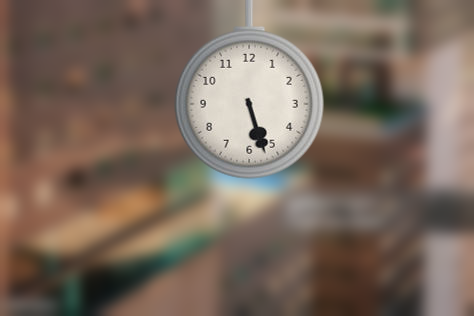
5:27
